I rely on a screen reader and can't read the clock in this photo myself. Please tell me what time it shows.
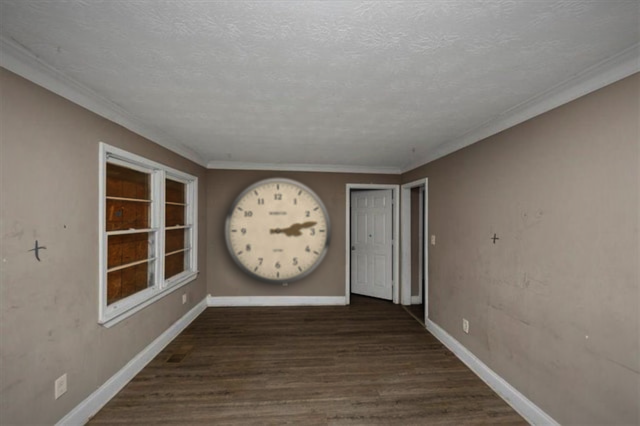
3:13
